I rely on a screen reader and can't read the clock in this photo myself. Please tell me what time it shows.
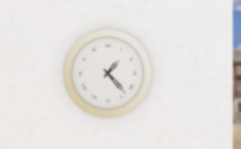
1:23
